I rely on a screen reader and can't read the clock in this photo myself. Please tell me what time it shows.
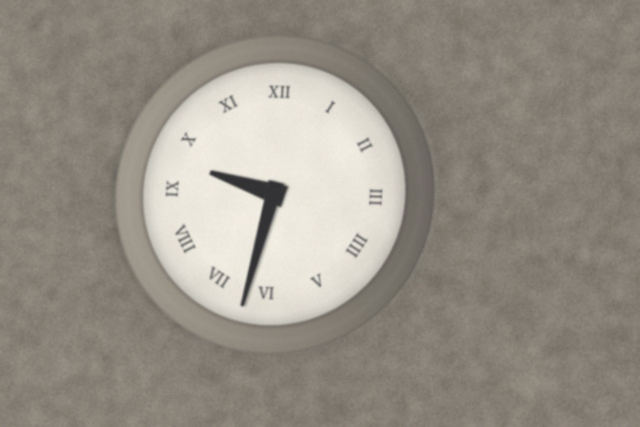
9:32
